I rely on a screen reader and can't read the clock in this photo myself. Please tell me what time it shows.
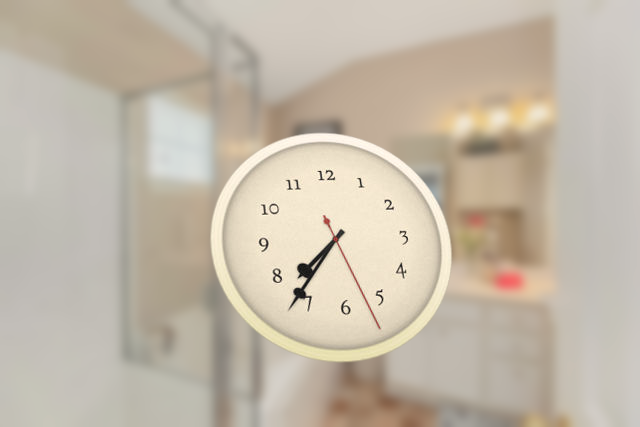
7:36:27
